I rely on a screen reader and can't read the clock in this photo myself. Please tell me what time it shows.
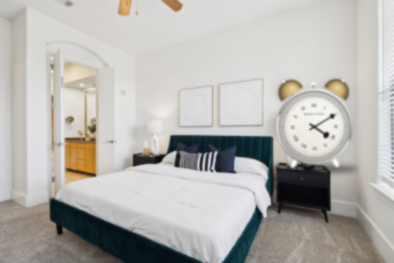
4:10
